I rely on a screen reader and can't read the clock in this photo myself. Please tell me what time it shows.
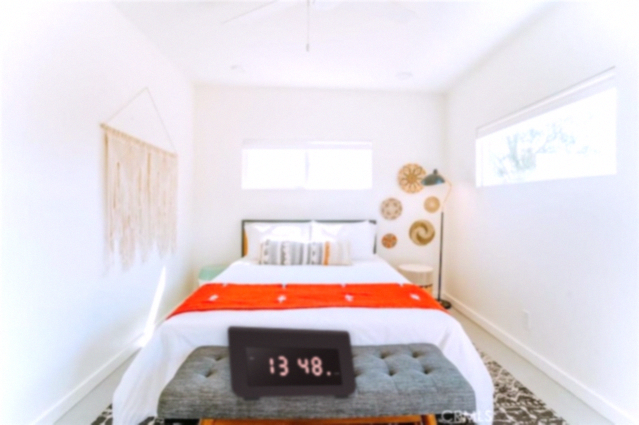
13:48
